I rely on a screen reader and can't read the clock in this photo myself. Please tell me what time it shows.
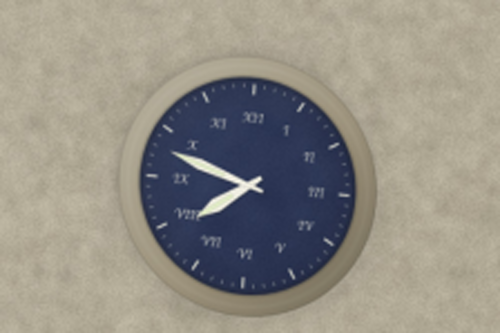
7:48
